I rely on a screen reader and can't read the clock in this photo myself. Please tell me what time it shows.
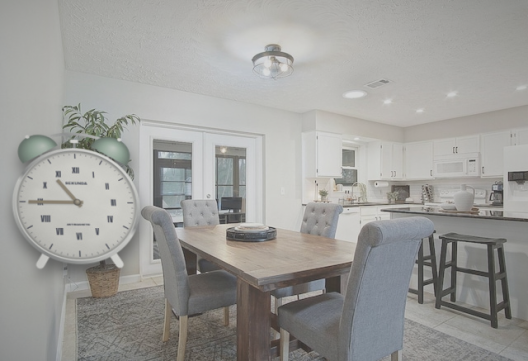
10:45
